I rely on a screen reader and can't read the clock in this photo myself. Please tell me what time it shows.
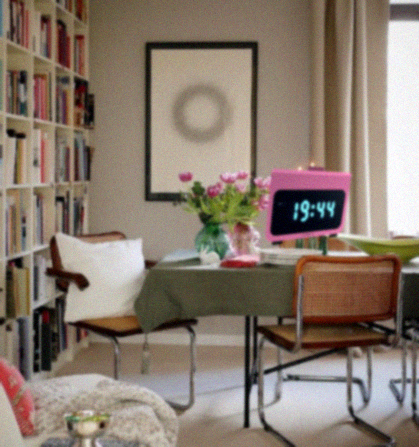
19:44
